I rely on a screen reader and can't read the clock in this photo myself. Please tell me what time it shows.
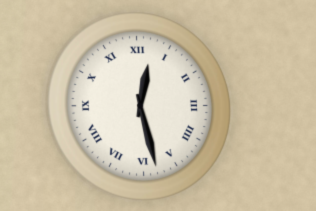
12:28
